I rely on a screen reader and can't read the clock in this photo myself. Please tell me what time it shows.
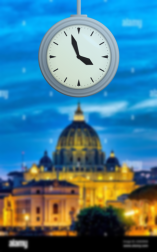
3:57
